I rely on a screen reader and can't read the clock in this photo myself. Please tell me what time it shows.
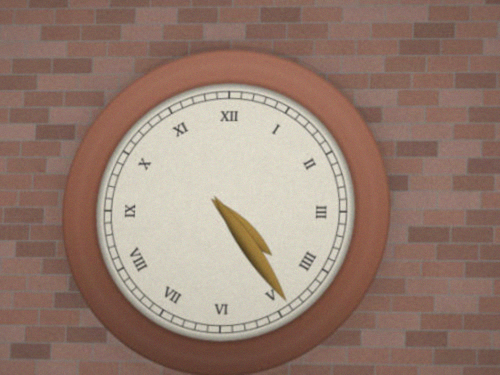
4:24
